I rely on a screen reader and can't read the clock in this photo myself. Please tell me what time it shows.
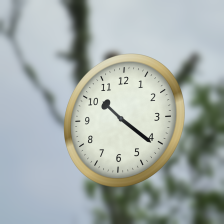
10:21
